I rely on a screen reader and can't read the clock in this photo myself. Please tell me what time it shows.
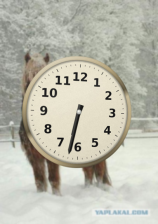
6:32
